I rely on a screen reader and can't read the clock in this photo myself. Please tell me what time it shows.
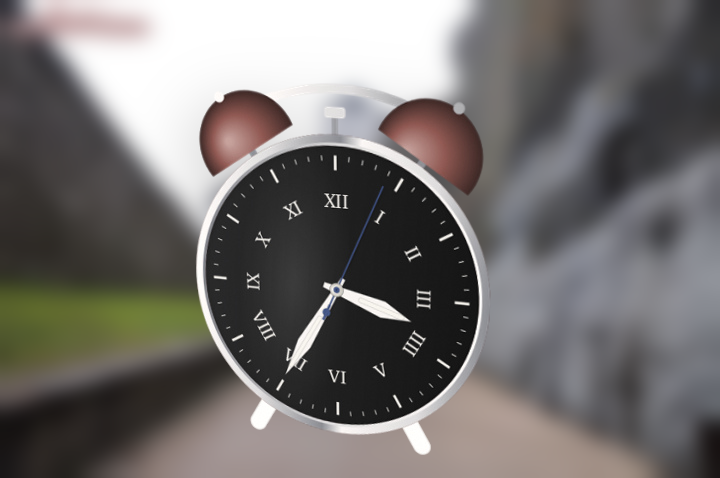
3:35:04
